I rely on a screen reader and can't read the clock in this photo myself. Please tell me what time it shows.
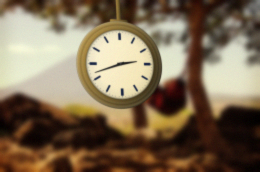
2:42
